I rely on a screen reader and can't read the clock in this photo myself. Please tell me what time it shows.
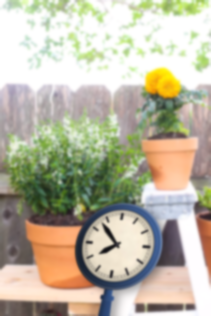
7:53
